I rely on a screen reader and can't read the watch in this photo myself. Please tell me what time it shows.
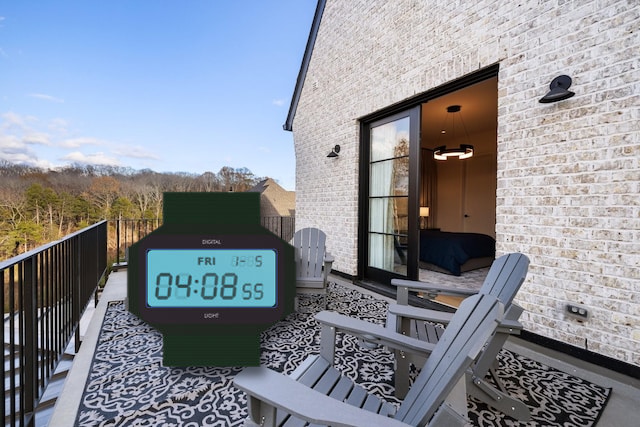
4:08:55
